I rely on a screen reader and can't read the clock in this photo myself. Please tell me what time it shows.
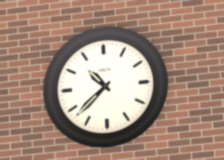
10:38
